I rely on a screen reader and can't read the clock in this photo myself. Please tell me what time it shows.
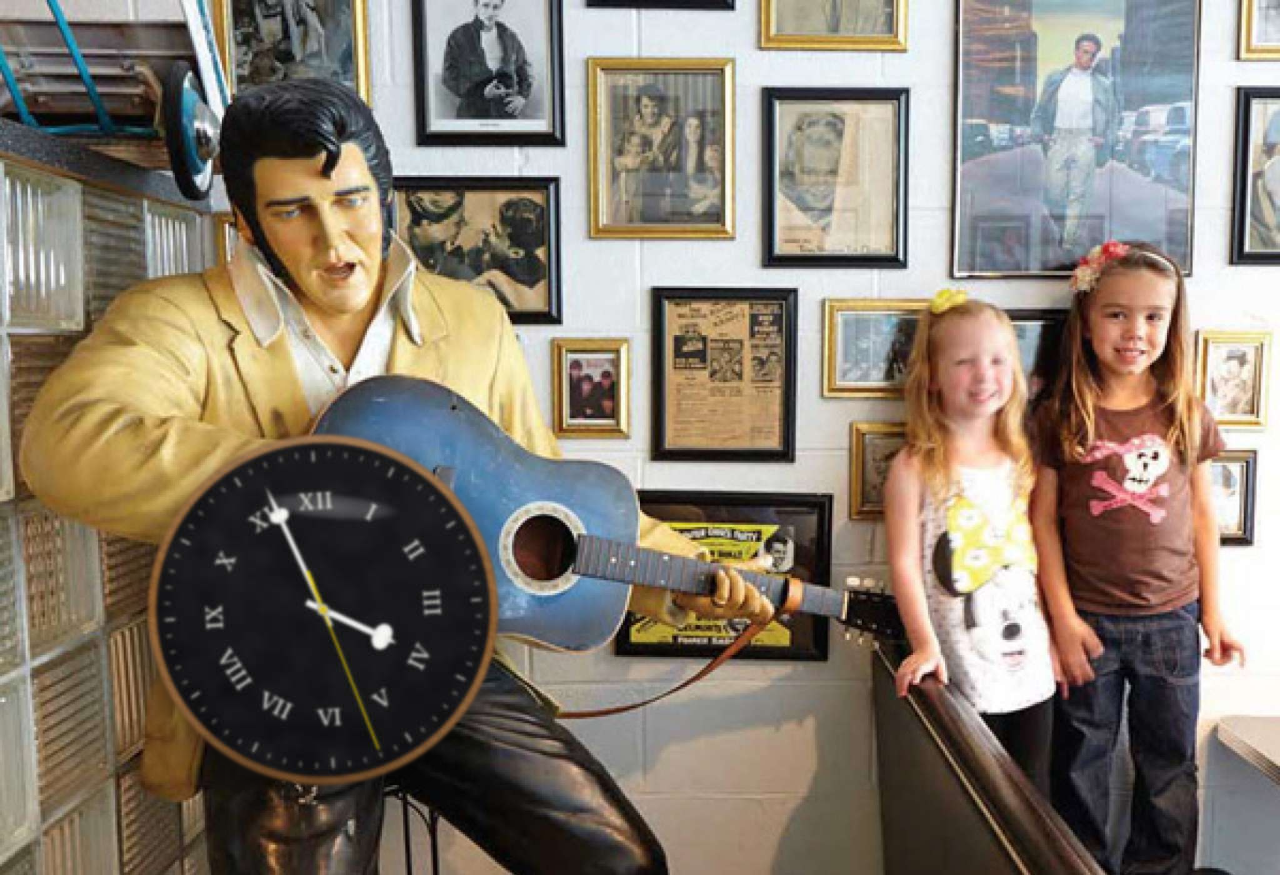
3:56:27
